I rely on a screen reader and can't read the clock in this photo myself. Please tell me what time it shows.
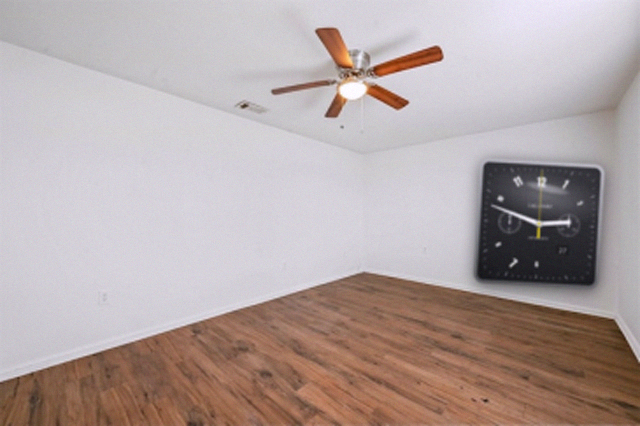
2:48
